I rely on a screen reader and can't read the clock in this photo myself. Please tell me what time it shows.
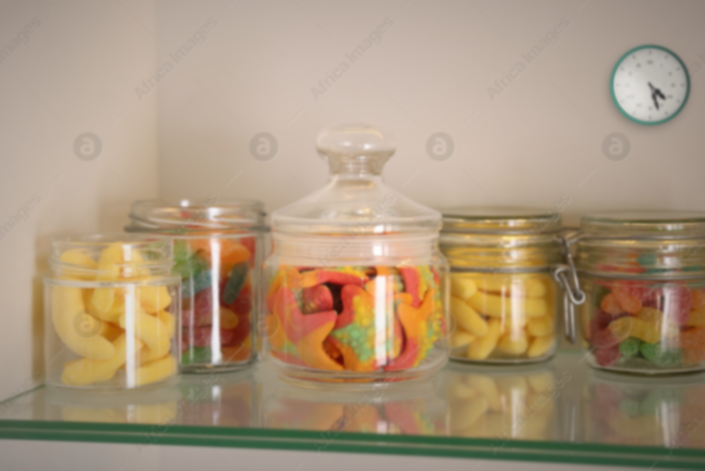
4:27
